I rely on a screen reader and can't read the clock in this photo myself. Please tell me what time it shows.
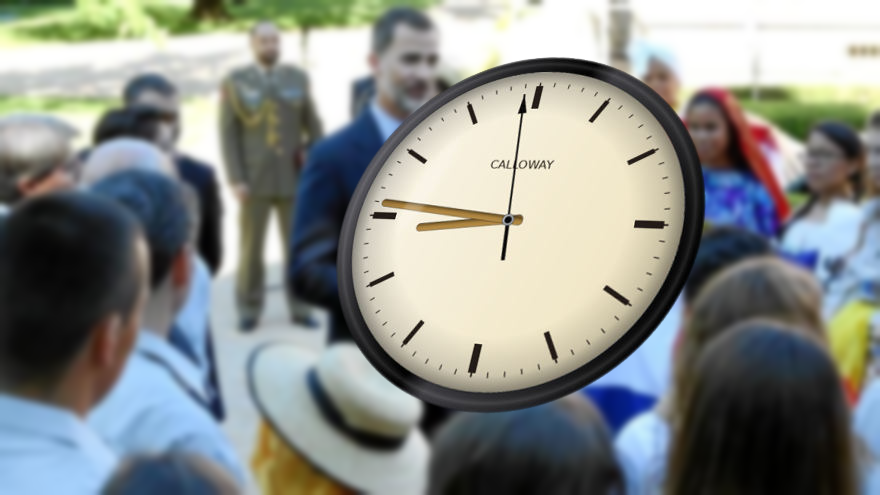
8:45:59
